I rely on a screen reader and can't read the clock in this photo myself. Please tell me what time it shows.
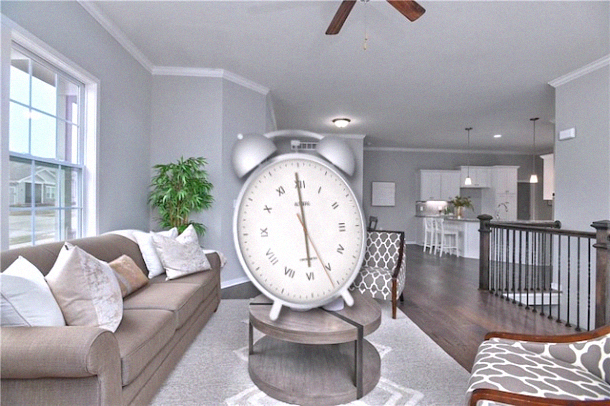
5:59:26
